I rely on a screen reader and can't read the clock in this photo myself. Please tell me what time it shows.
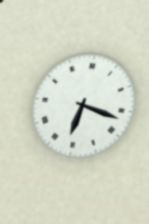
6:17
